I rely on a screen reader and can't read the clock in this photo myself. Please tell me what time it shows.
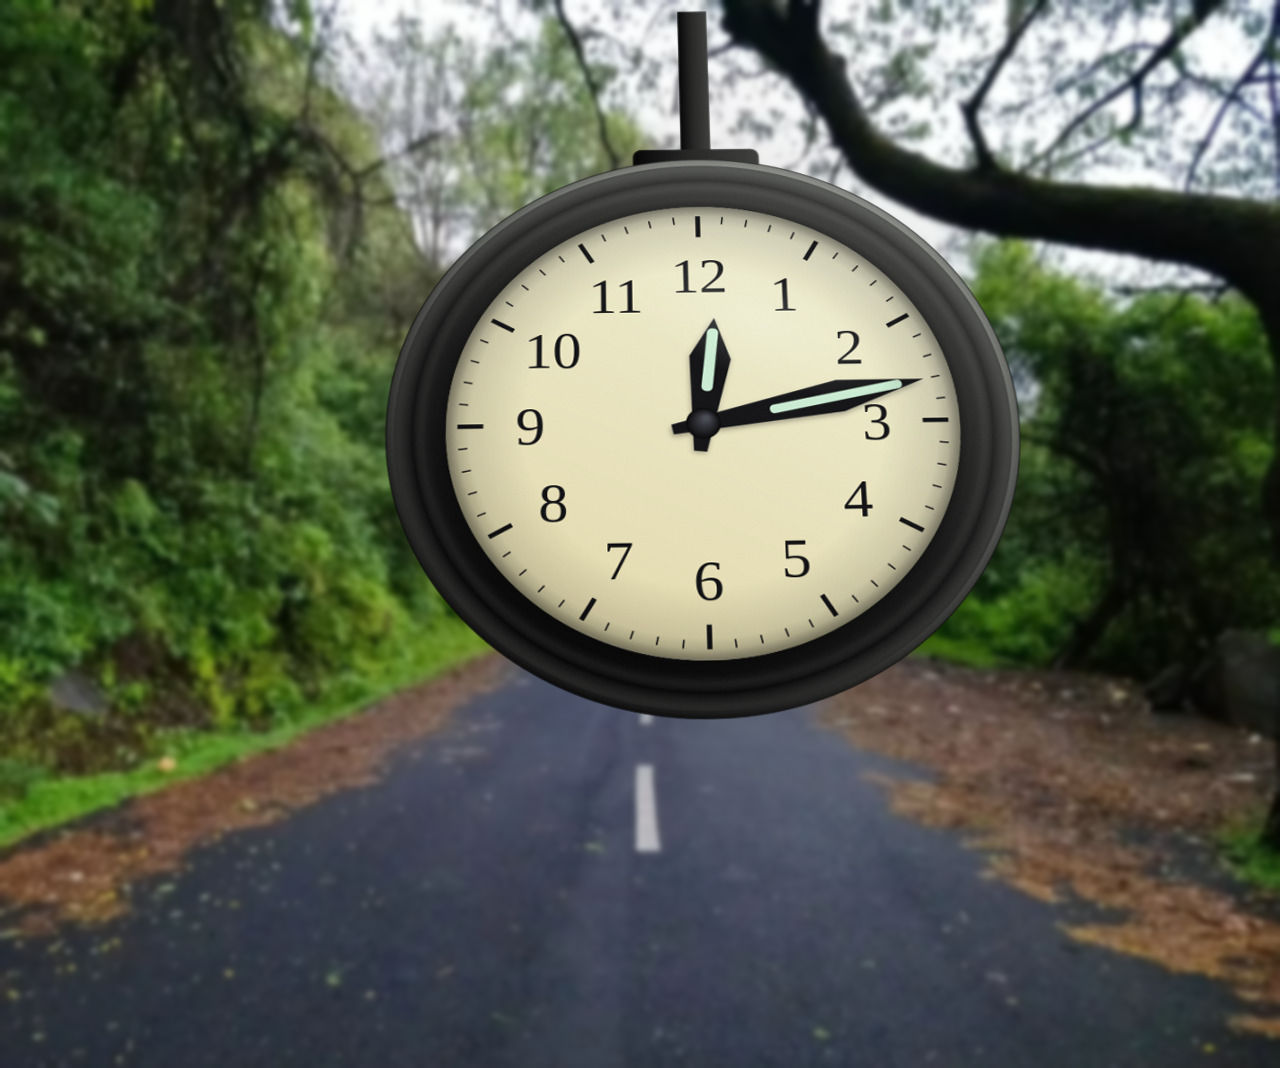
12:13
